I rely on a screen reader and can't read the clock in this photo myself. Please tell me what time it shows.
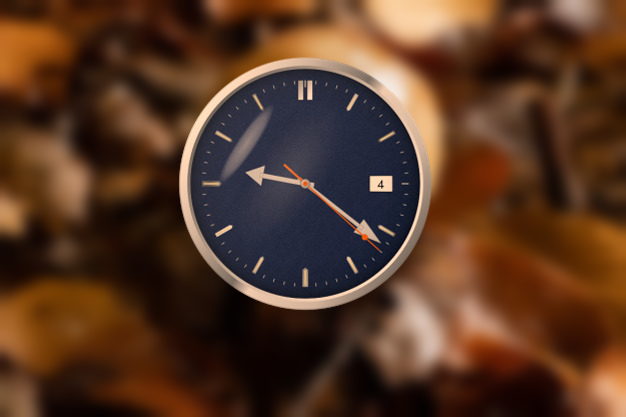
9:21:22
